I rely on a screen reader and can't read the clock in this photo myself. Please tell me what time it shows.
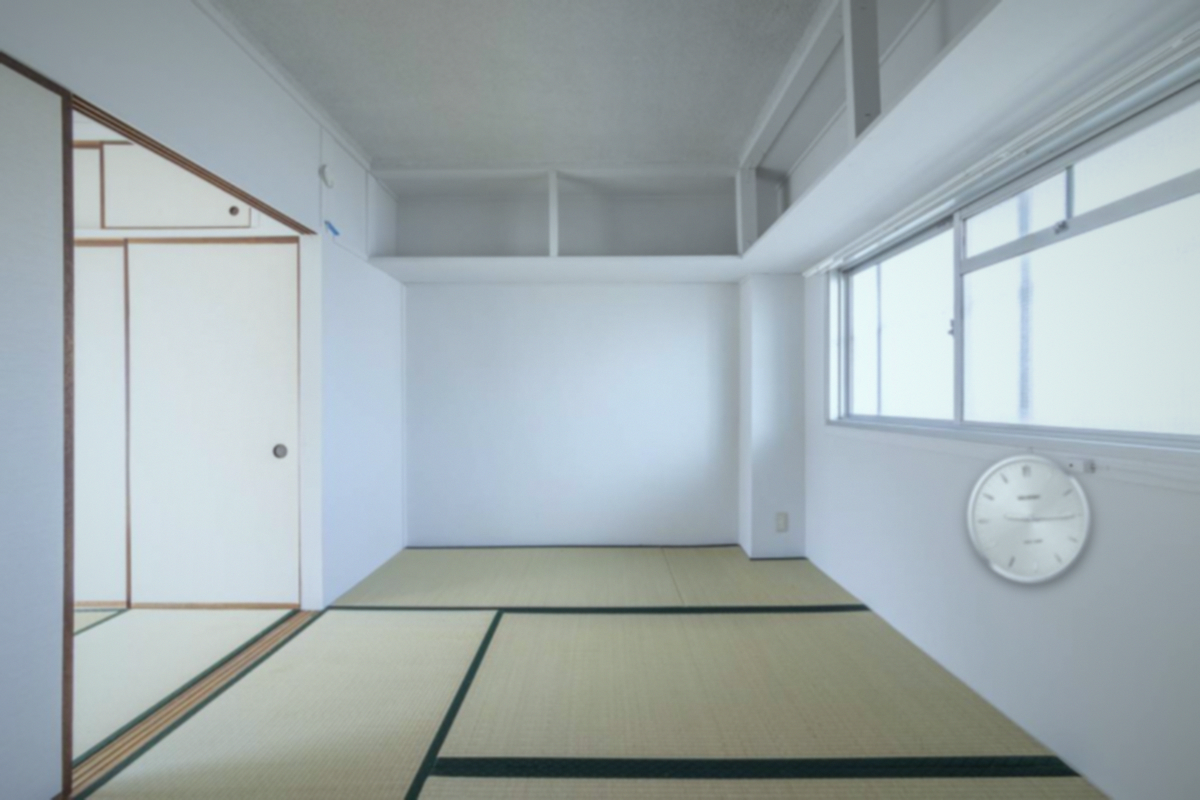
9:15
